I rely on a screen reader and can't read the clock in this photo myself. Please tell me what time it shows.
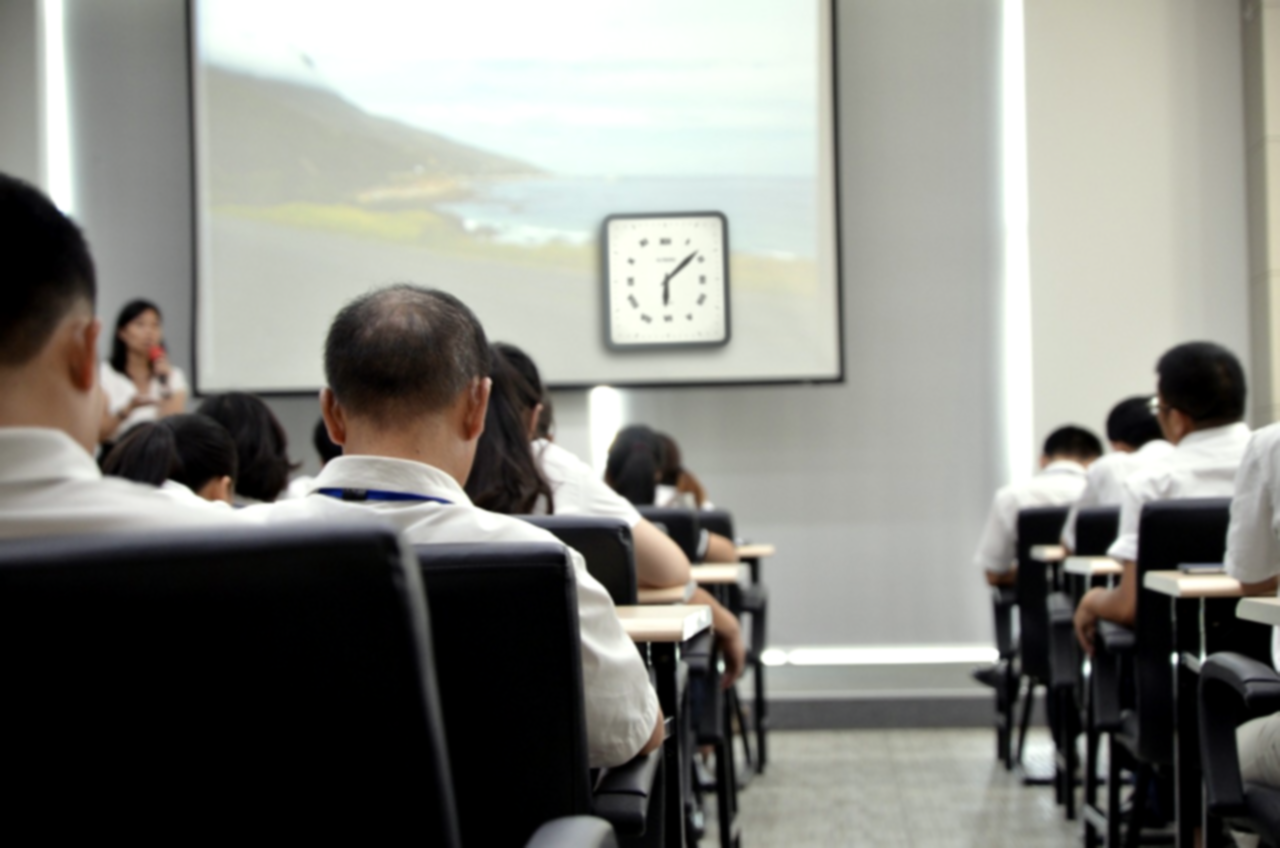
6:08
